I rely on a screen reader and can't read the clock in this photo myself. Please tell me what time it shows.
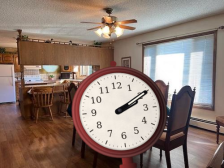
2:10
